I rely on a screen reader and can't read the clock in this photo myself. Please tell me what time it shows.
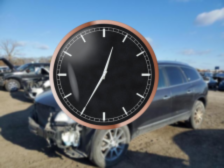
12:35
